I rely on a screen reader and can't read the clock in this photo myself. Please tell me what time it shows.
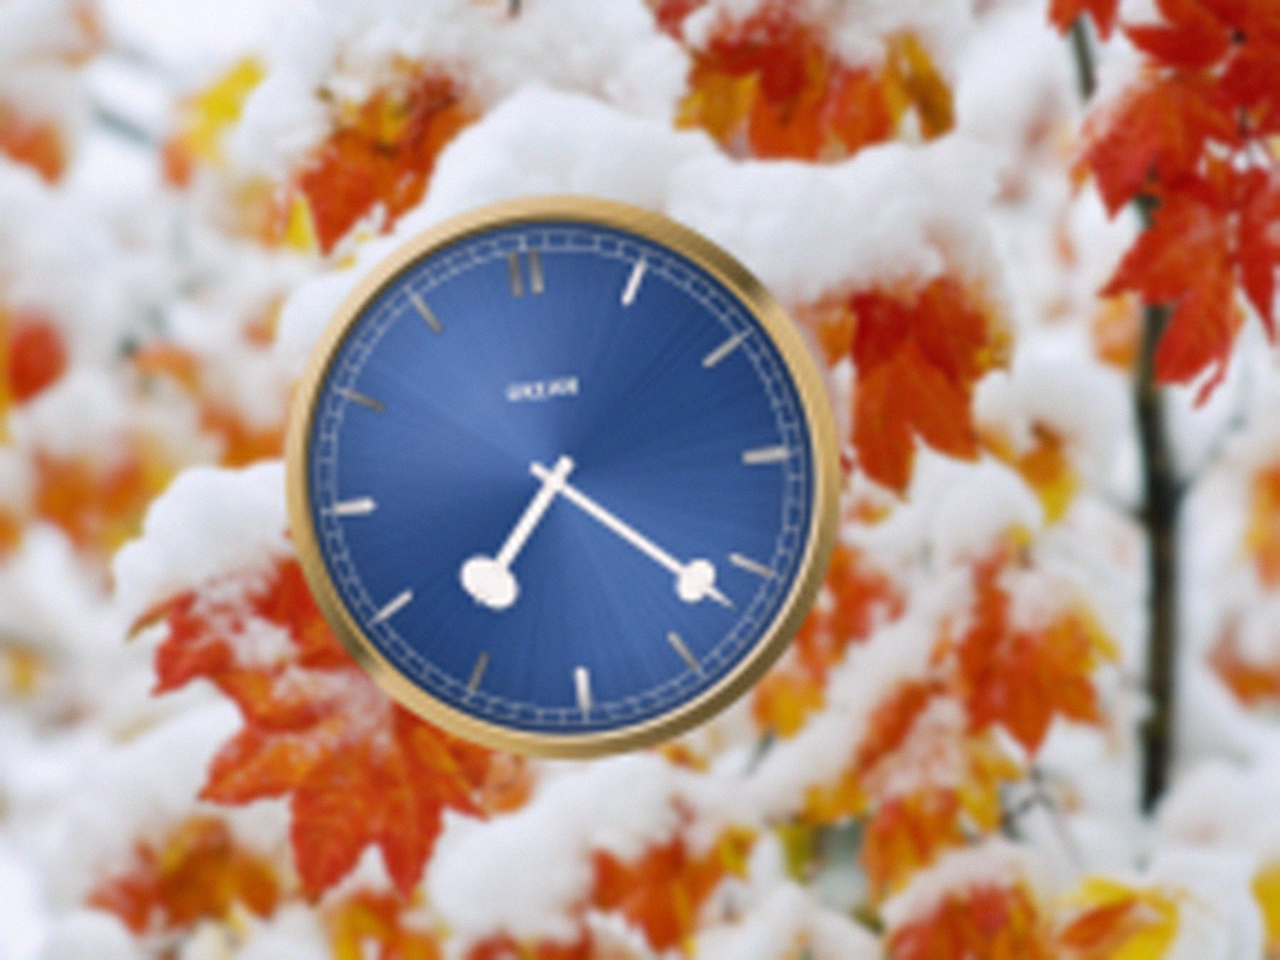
7:22
